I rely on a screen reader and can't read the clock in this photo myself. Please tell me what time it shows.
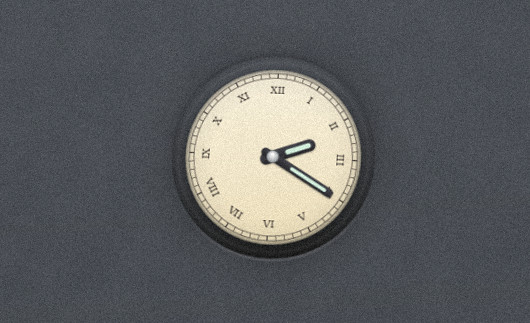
2:20
